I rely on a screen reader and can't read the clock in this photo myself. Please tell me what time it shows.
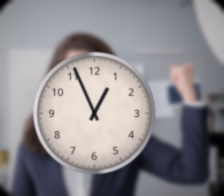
12:56
